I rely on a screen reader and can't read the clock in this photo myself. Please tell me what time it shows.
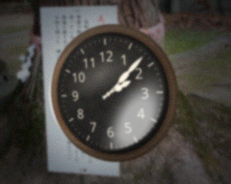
2:08
